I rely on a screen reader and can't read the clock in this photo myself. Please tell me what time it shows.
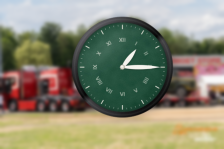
1:15
